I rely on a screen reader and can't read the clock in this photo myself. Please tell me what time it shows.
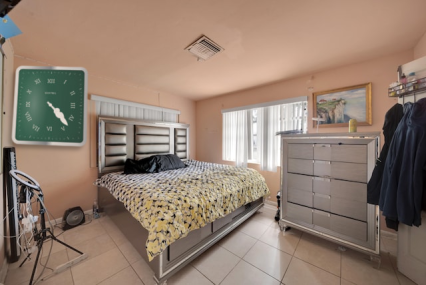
4:23
